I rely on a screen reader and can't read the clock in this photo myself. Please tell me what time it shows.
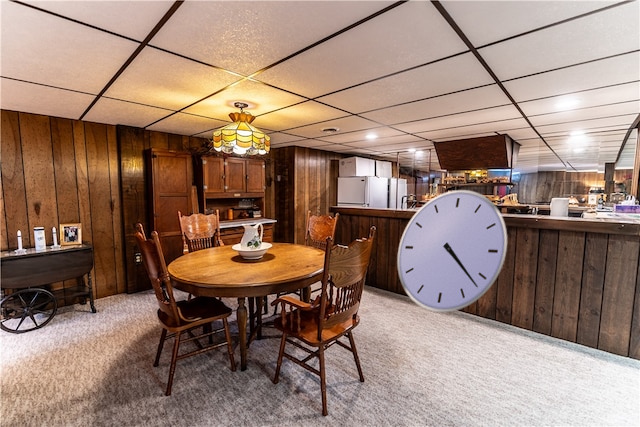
4:22
